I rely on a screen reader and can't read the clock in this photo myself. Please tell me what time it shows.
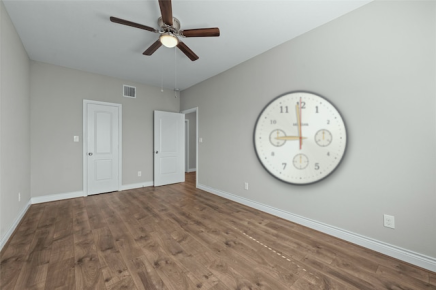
8:59
